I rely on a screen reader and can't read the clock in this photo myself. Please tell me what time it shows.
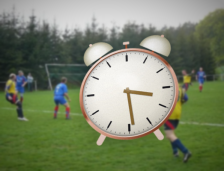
3:29
